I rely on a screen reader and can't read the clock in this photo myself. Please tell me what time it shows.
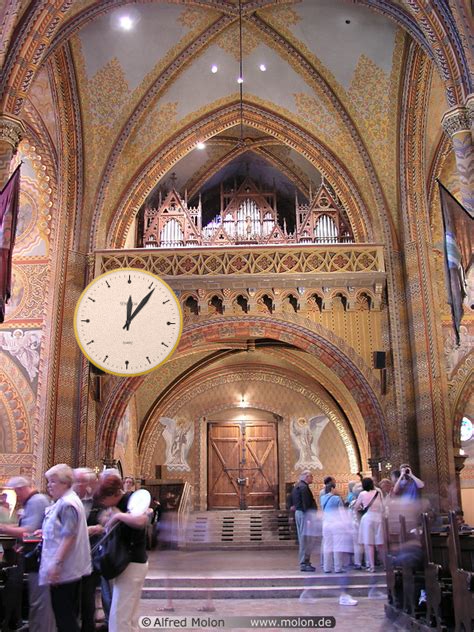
12:06
